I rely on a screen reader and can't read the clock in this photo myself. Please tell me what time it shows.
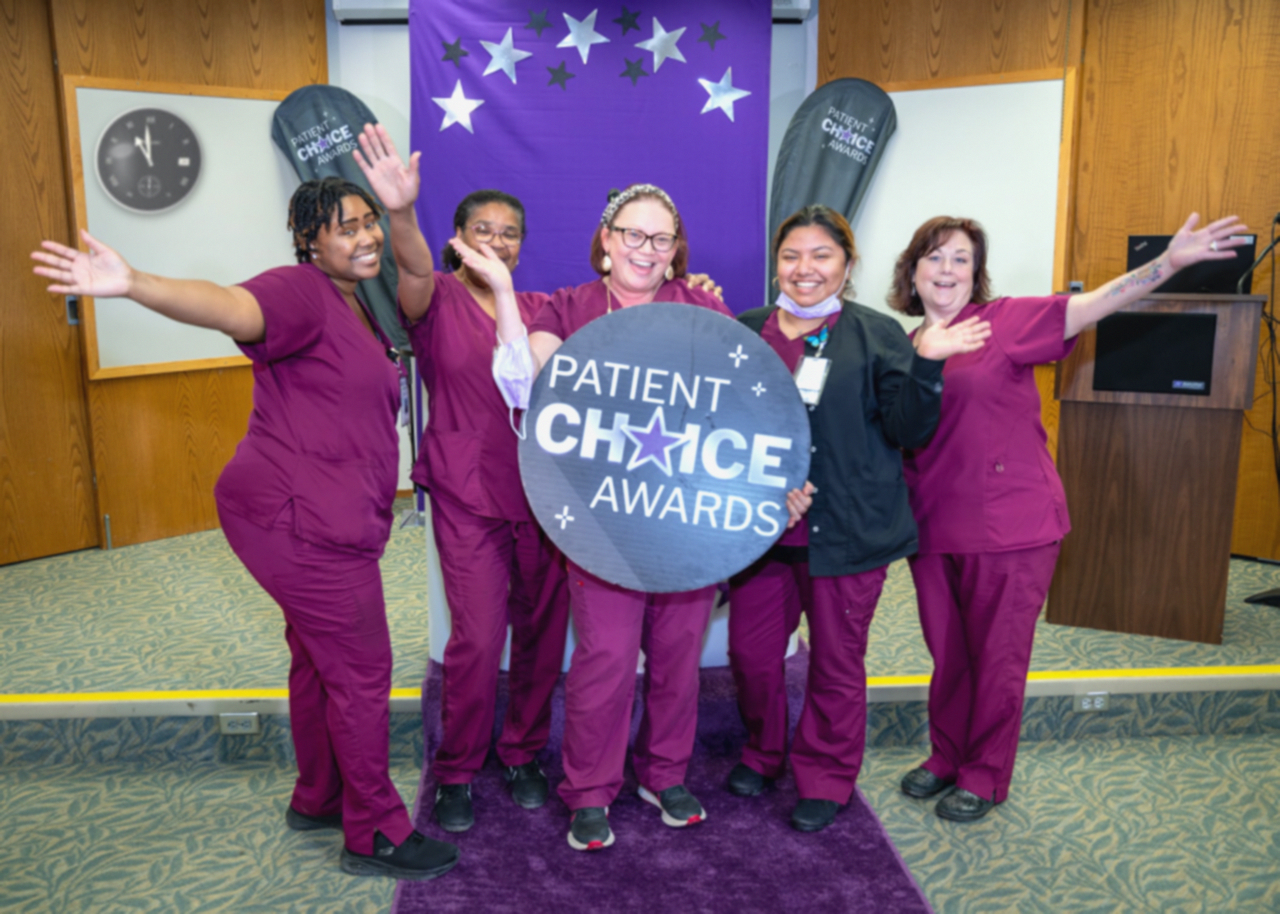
10:59
